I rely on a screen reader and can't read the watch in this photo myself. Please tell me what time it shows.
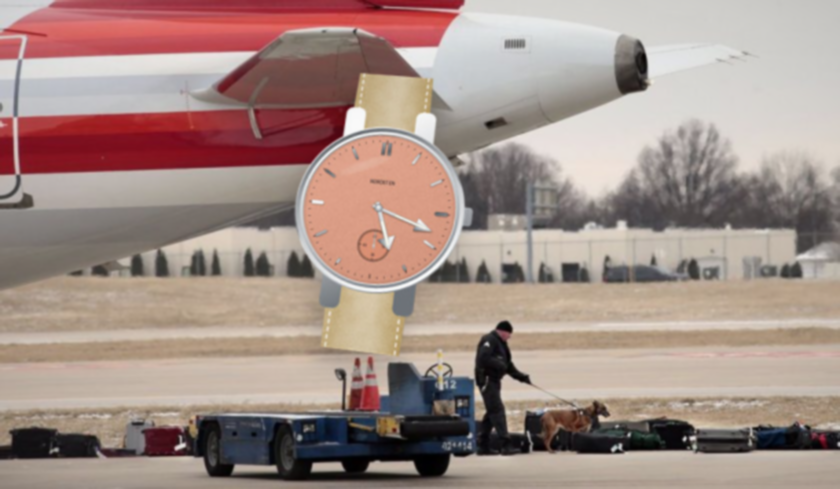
5:18
